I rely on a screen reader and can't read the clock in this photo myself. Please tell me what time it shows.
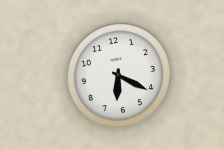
6:21
